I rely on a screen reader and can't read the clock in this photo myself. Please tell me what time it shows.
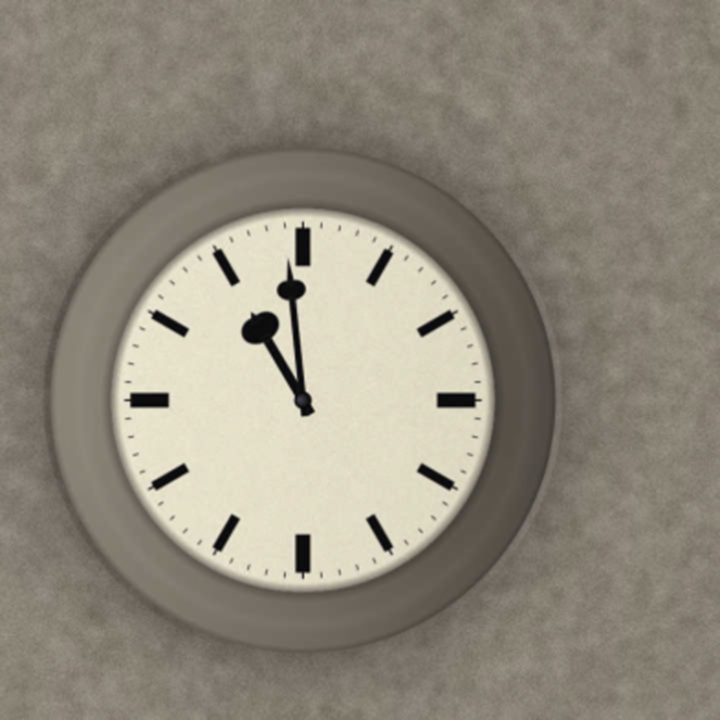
10:59
